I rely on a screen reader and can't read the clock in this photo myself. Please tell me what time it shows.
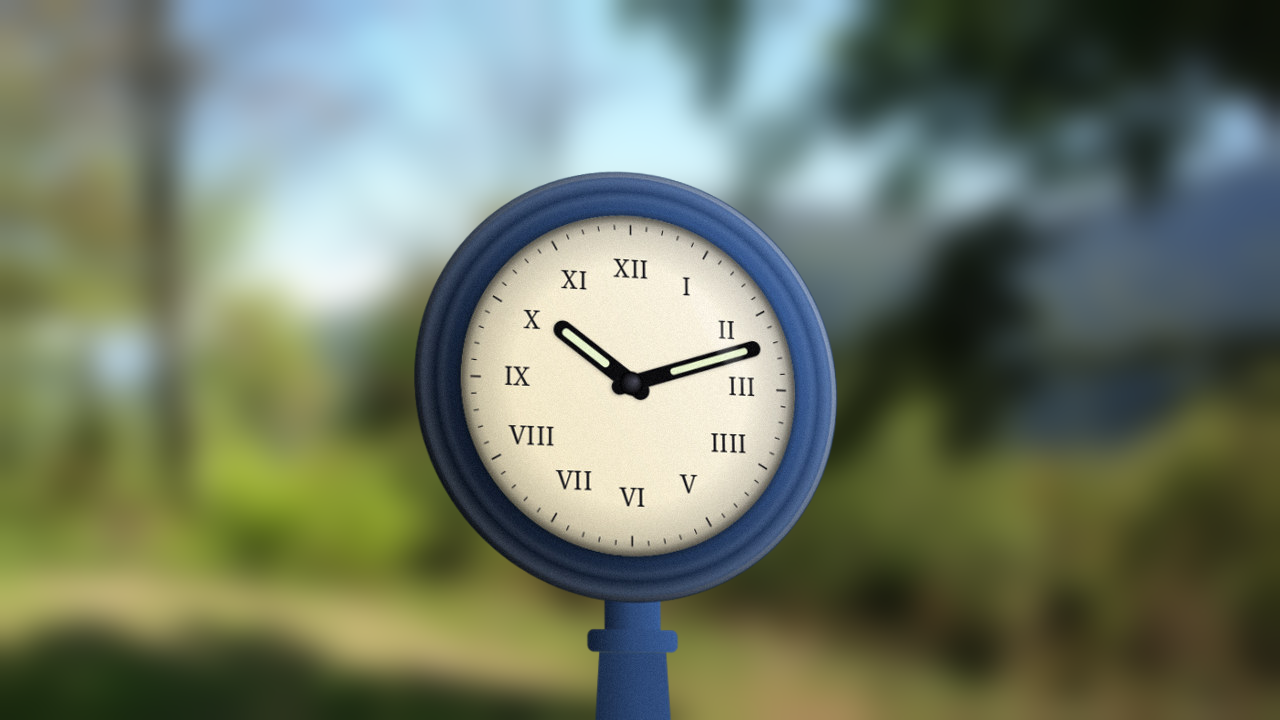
10:12
